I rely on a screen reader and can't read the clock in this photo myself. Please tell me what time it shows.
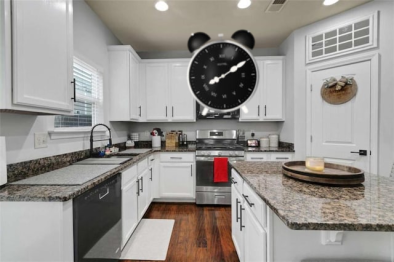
8:10
